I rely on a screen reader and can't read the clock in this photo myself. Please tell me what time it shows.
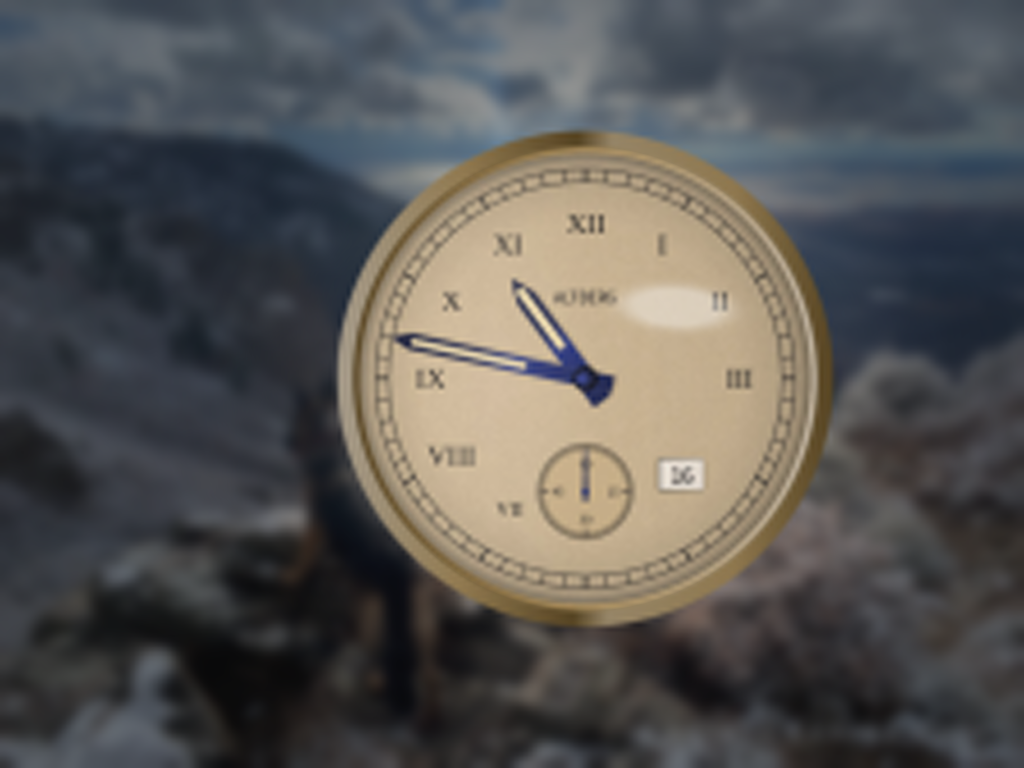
10:47
